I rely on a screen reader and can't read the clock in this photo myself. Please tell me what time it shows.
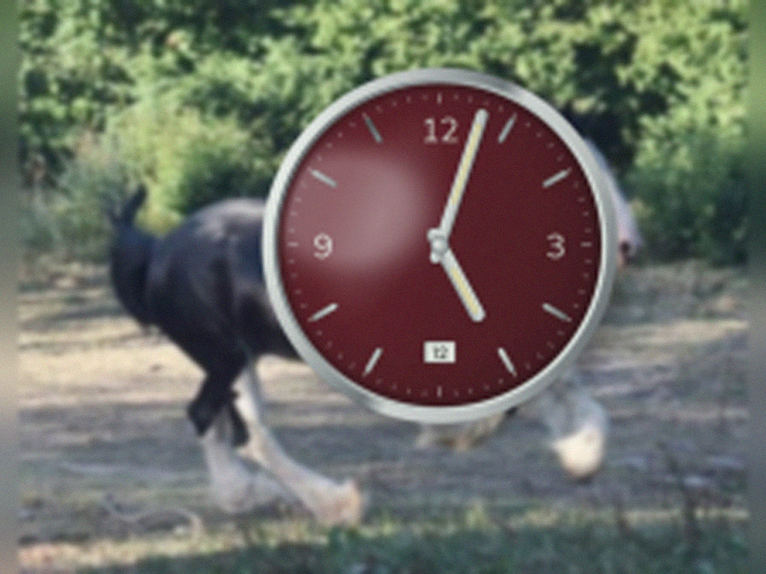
5:03
